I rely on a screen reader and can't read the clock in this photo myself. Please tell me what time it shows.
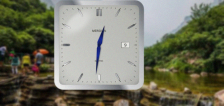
12:31
